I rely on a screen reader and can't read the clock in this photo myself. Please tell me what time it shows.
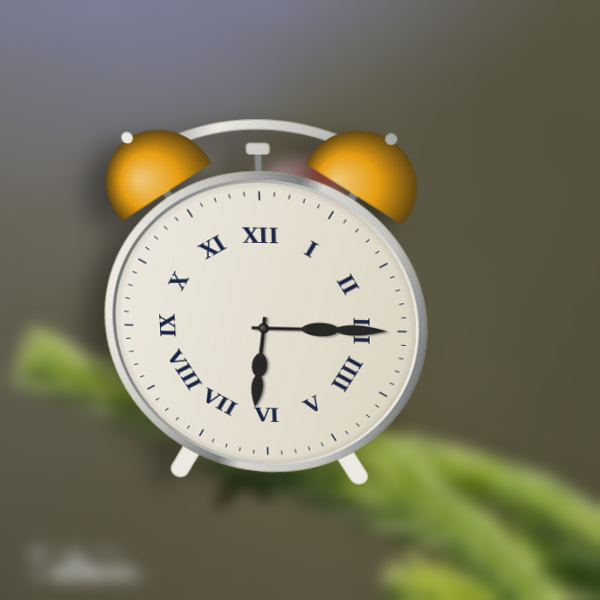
6:15
